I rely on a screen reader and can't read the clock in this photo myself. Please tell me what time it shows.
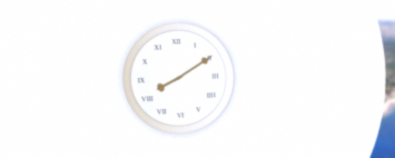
8:10
